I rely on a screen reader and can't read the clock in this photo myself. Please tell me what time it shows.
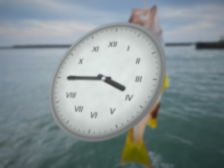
3:45
